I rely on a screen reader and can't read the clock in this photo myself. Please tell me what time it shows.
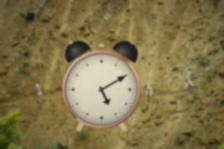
5:10
